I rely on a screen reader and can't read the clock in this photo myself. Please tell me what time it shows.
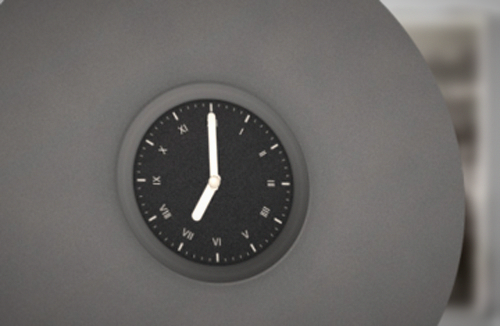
7:00
